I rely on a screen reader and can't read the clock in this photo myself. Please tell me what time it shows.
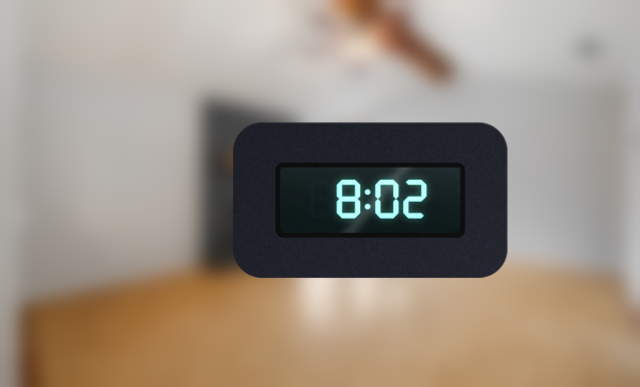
8:02
